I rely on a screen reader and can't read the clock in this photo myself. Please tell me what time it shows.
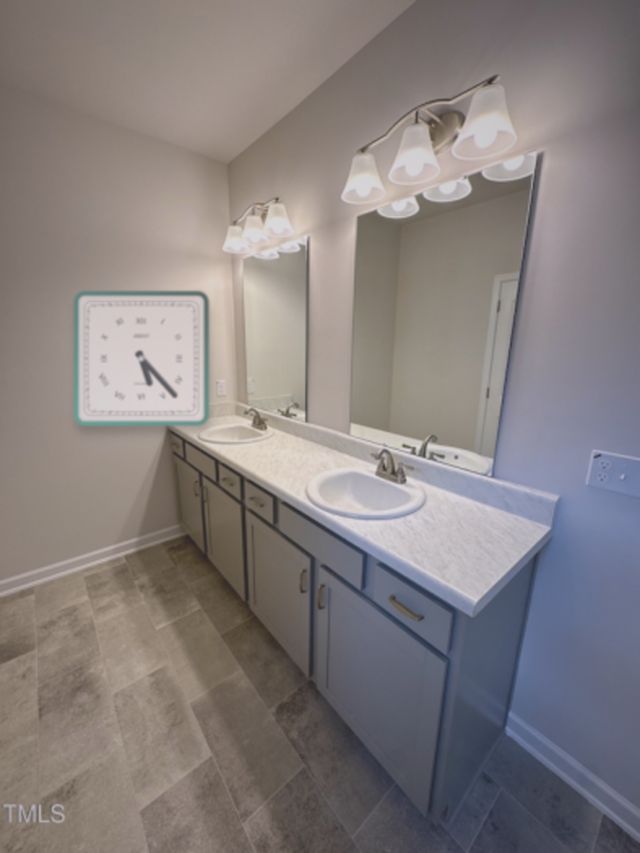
5:23
